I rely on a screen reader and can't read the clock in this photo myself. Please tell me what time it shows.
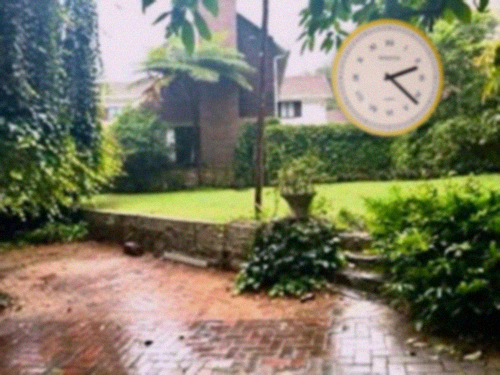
2:22
